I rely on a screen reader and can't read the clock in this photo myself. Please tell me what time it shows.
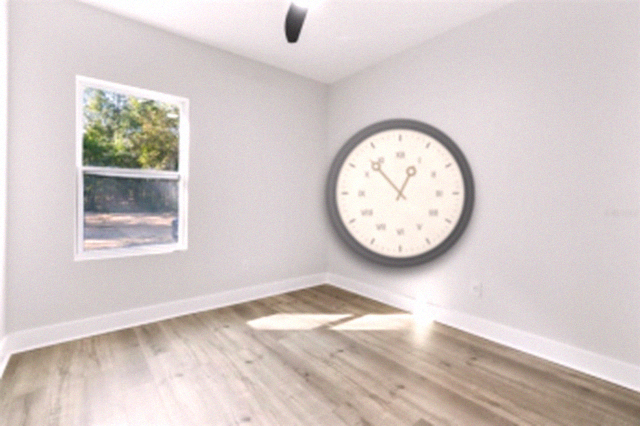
12:53
